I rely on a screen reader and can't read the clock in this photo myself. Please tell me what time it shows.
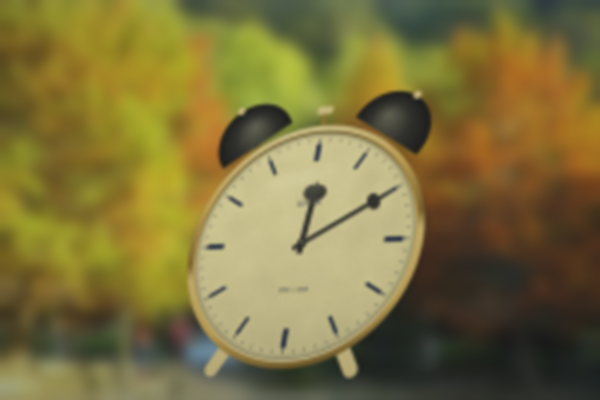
12:10
